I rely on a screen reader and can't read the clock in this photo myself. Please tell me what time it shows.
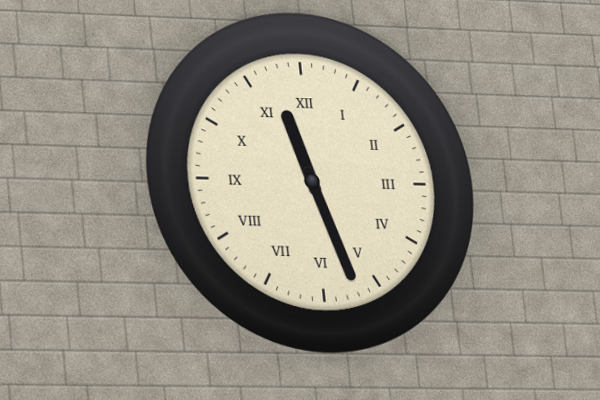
11:27
